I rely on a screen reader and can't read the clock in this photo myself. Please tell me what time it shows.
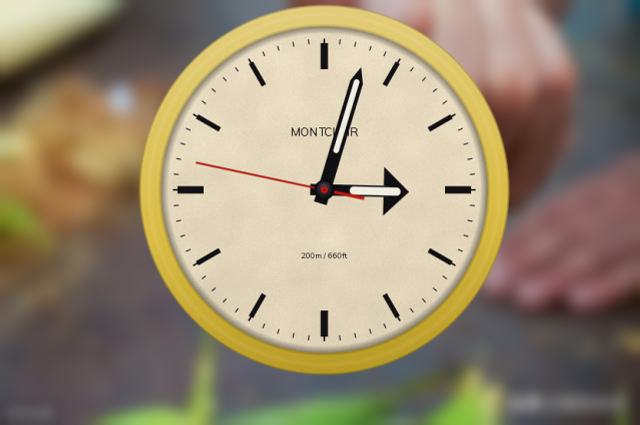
3:02:47
